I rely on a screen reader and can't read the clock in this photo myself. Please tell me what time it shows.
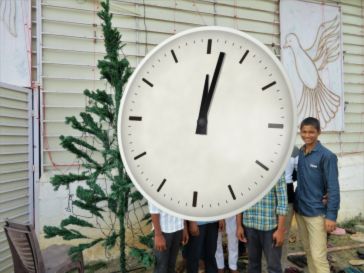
12:02
